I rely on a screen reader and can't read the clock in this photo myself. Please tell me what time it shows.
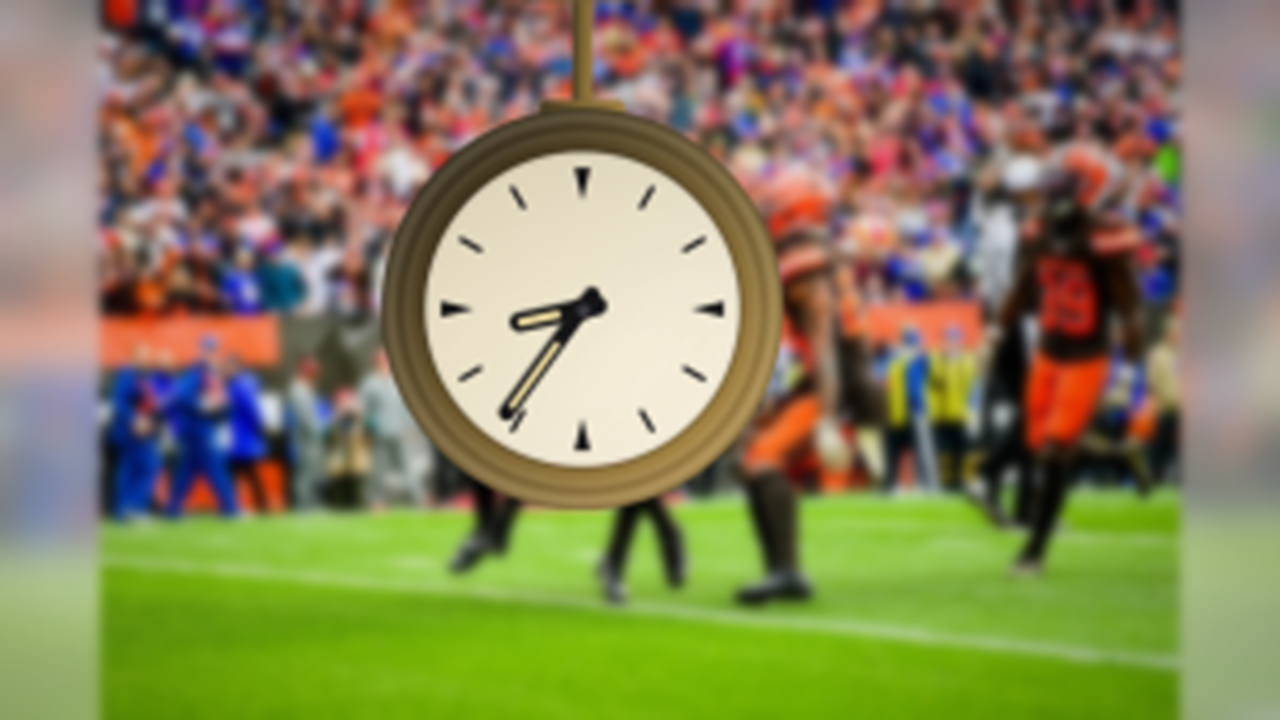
8:36
